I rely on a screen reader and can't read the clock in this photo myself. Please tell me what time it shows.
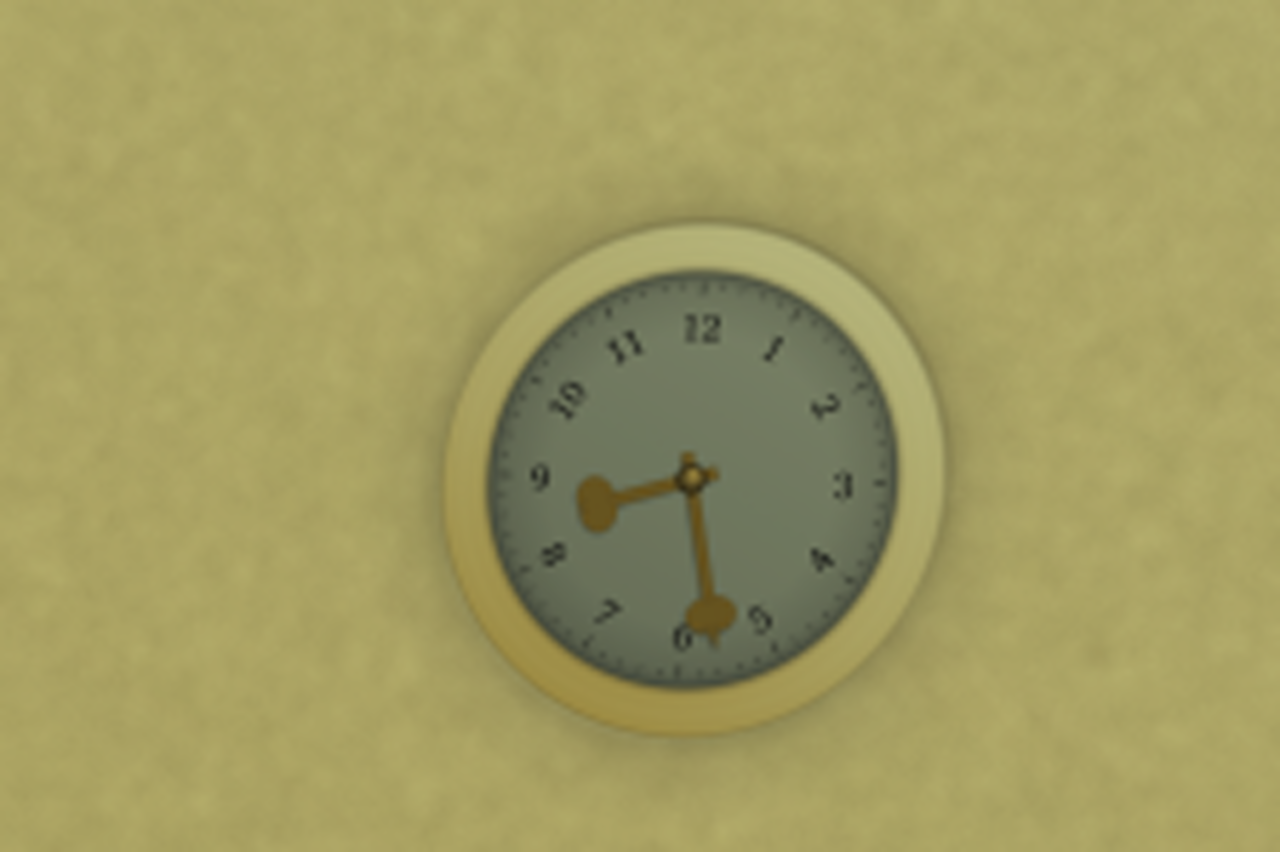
8:28
